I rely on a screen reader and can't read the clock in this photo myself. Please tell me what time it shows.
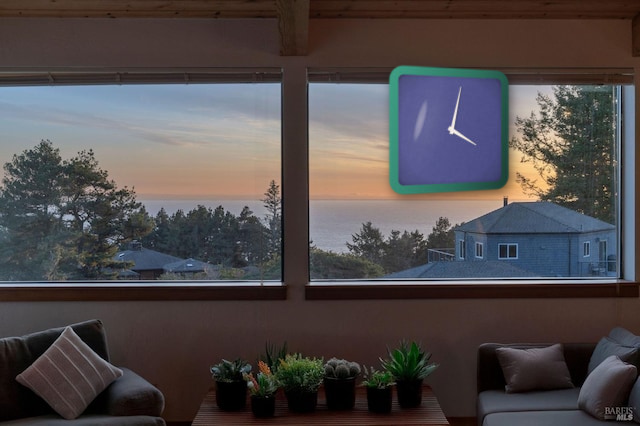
4:02
